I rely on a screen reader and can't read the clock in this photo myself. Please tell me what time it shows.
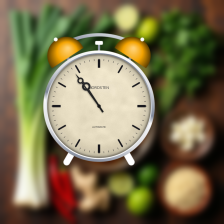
10:54
